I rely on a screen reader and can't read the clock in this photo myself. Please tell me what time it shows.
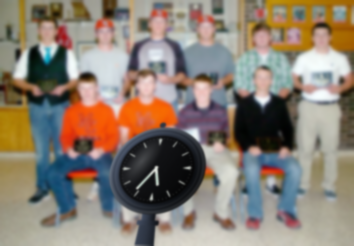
5:36
